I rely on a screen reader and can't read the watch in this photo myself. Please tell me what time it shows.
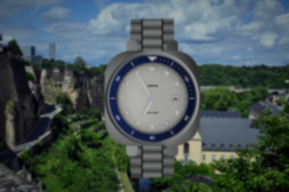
6:55
